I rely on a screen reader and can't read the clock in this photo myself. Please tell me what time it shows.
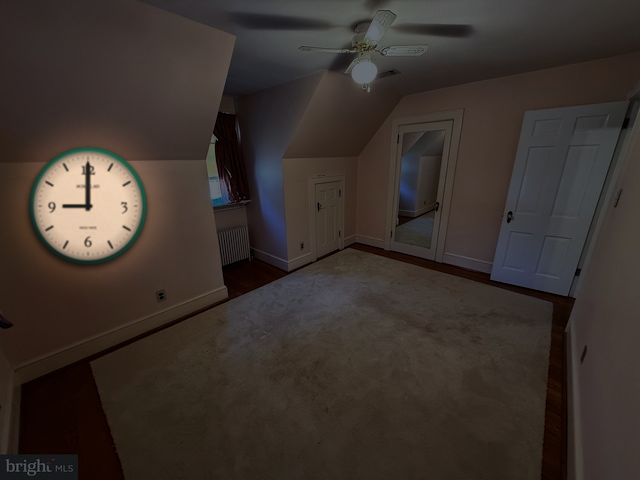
9:00
